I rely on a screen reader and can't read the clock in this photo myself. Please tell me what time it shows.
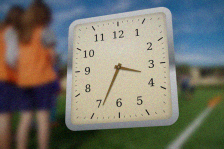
3:34
